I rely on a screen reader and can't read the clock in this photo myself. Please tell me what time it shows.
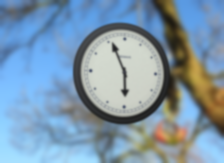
5:56
